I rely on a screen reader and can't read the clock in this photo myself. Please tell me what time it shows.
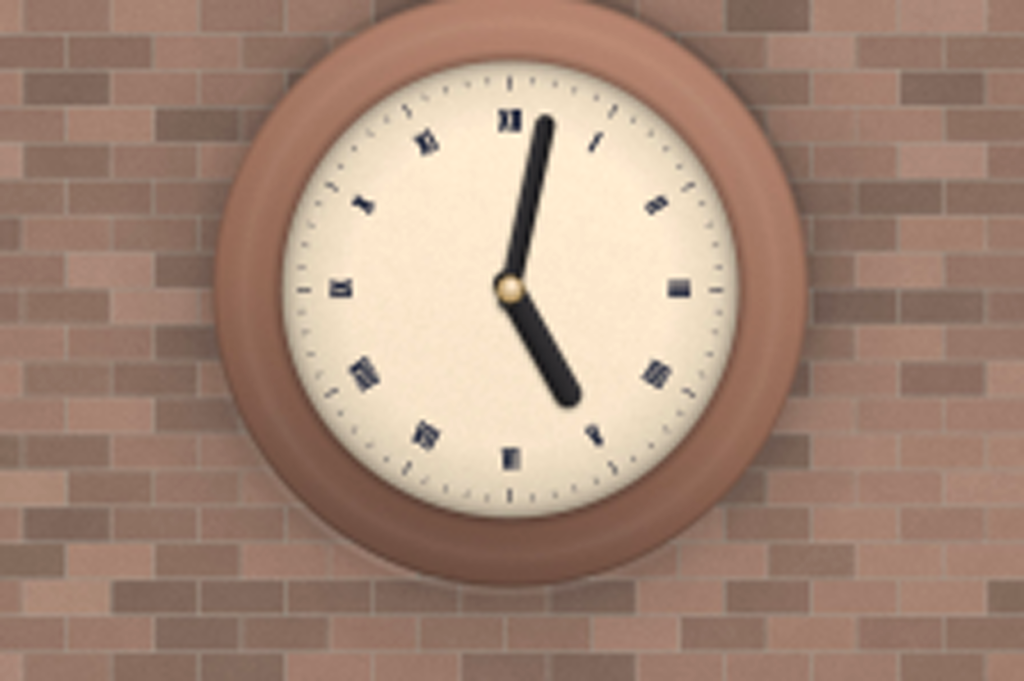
5:02
